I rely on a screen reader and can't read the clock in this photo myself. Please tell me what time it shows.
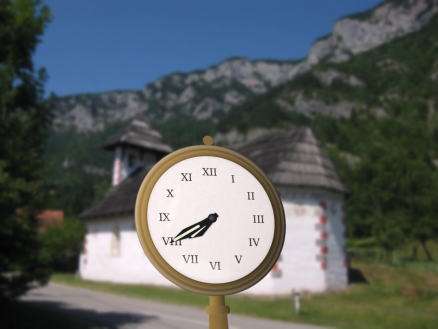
7:40
